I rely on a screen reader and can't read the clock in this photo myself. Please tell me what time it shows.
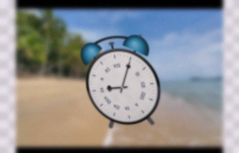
9:05
